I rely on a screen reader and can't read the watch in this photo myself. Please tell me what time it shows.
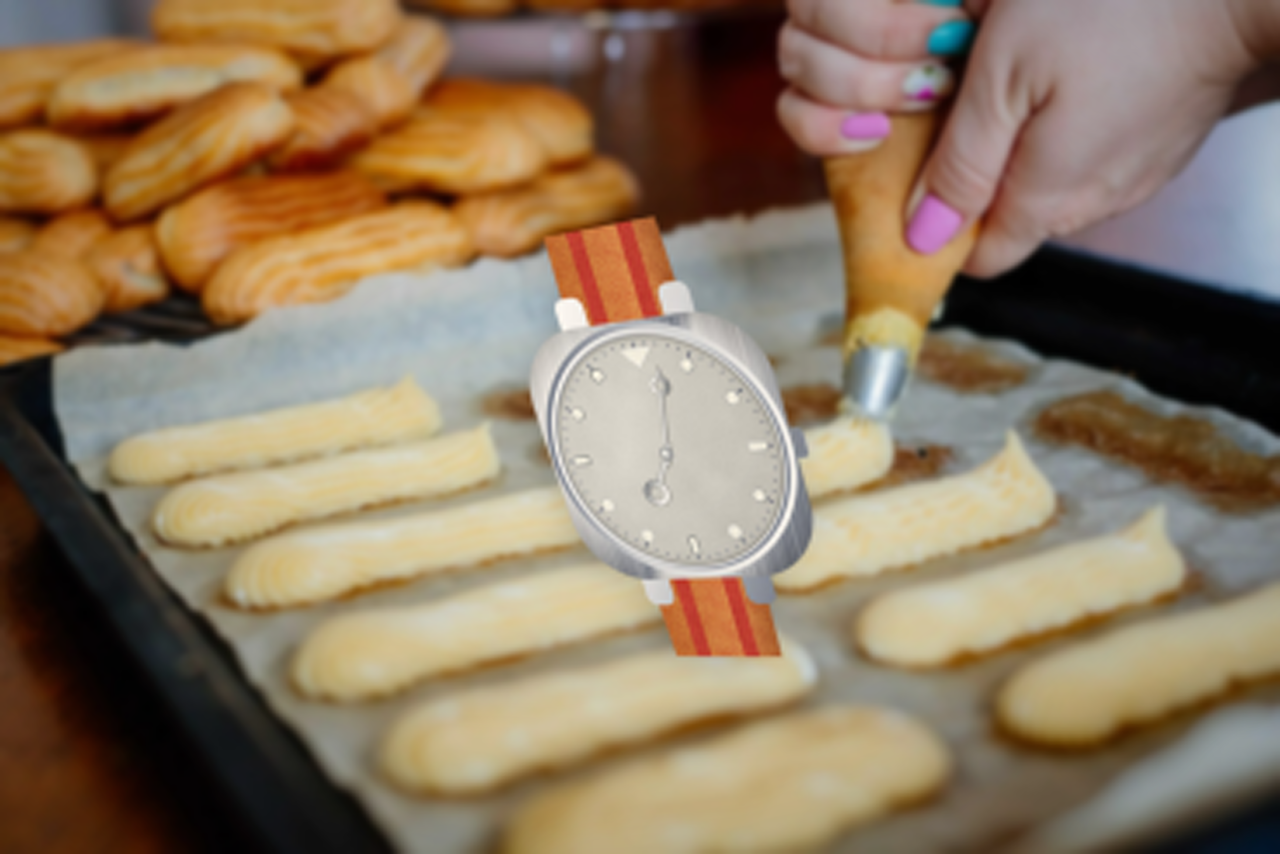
7:02
